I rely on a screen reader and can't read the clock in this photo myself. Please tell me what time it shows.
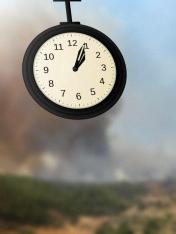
1:04
